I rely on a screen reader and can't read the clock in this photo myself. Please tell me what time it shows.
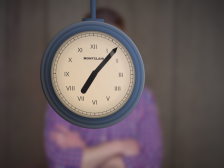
7:07
